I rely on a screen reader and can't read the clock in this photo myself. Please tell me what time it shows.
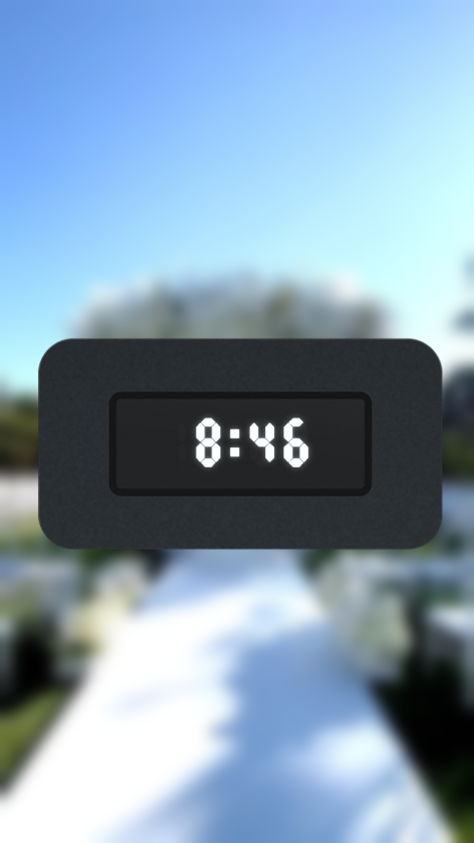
8:46
